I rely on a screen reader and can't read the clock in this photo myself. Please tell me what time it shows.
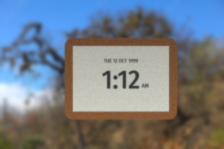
1:12
